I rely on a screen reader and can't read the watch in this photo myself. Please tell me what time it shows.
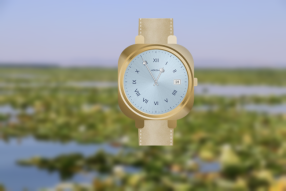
12:55
